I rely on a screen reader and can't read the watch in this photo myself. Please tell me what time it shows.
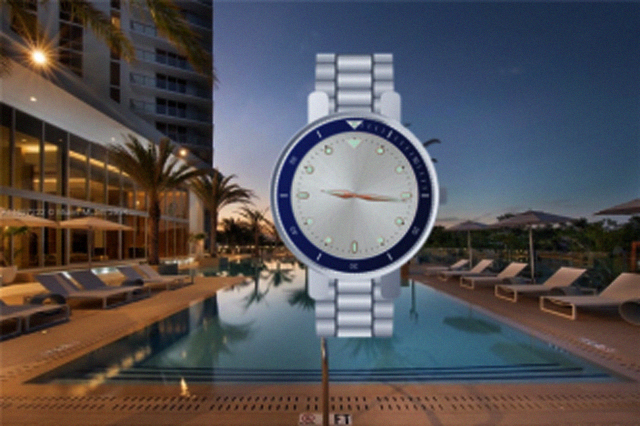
9:16
